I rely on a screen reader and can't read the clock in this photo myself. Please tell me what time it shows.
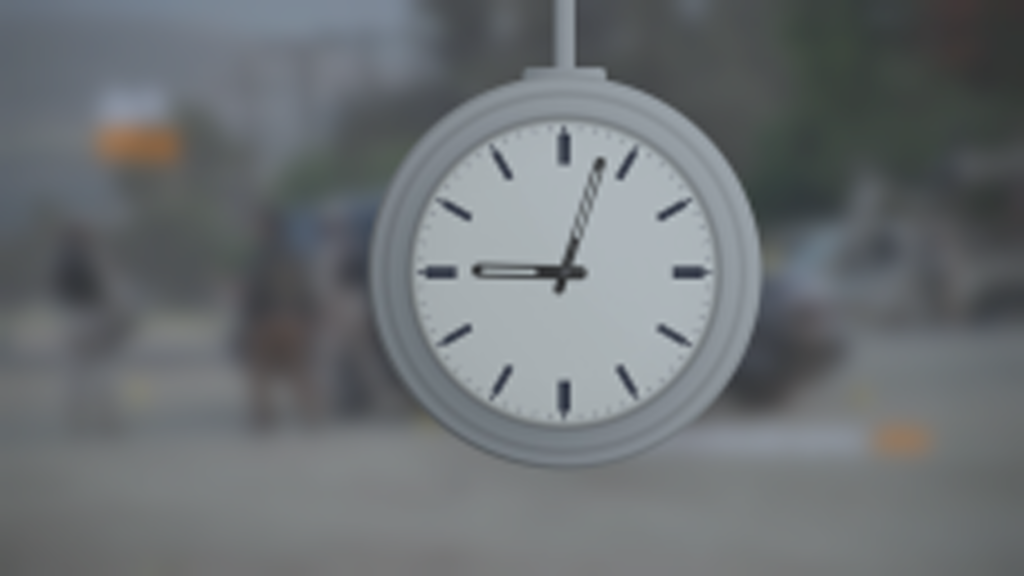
9:03
